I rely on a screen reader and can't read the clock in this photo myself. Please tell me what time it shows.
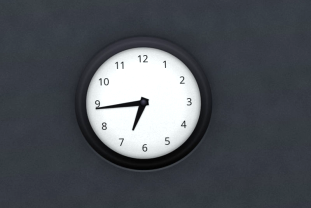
6:44
